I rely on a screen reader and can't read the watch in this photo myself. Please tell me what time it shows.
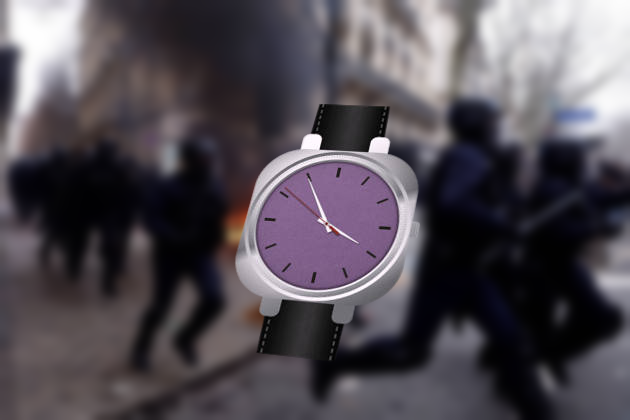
3:54:51
